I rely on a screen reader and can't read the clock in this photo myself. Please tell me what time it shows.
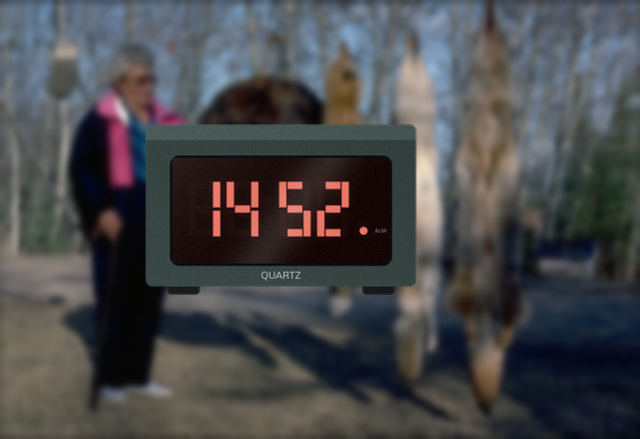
14:52
